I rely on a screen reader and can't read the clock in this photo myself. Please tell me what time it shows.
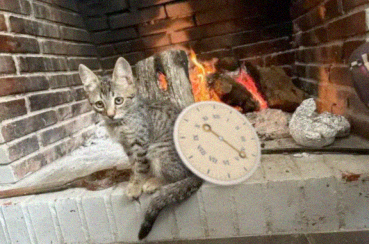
10:22
